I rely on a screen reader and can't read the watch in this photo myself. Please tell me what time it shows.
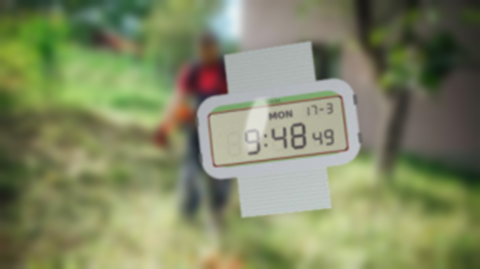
9:48:49
